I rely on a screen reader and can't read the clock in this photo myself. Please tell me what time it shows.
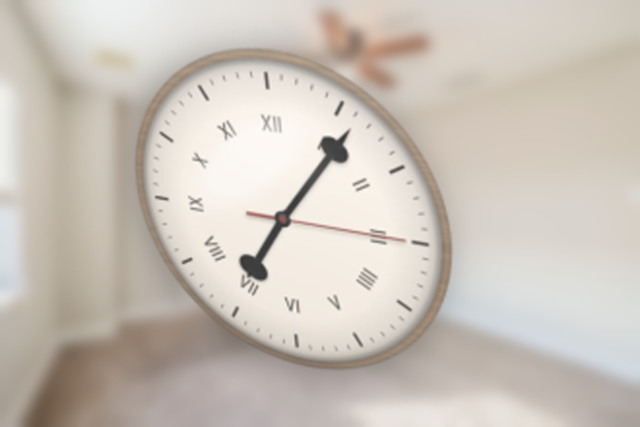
7:06:15
